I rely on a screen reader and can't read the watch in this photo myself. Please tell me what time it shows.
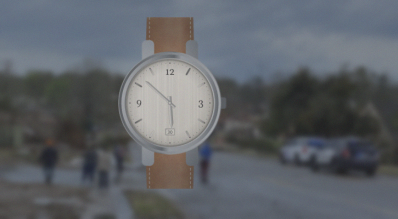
5:52
